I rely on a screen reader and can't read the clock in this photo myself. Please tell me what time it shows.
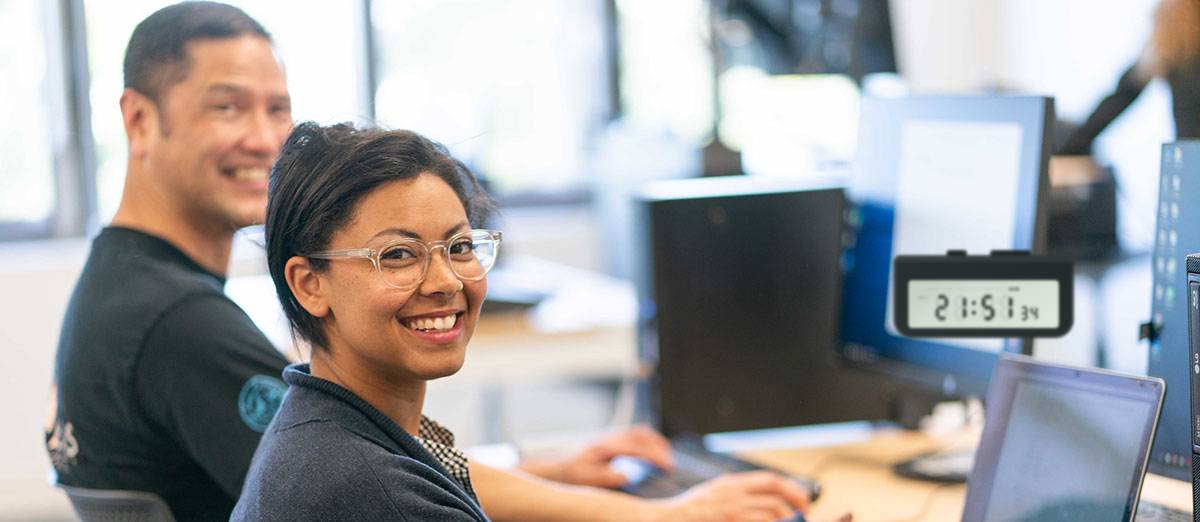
21:51:34
